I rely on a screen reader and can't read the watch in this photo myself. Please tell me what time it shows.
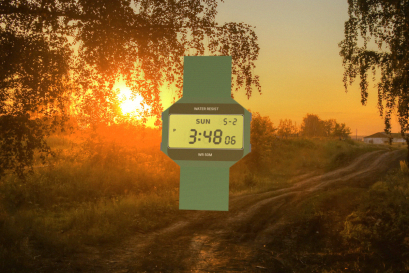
3:48:06
